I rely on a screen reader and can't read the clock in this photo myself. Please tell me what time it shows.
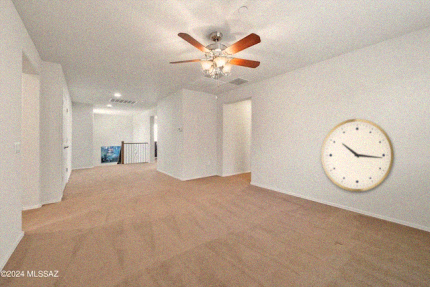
10:16
